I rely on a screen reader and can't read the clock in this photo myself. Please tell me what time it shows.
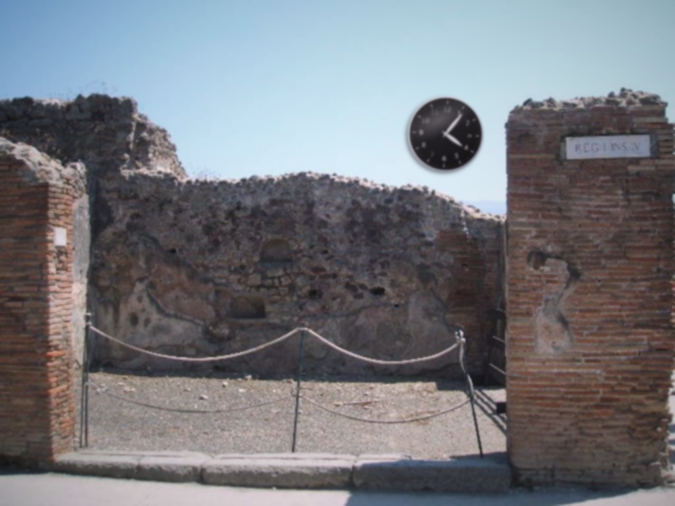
4:06
